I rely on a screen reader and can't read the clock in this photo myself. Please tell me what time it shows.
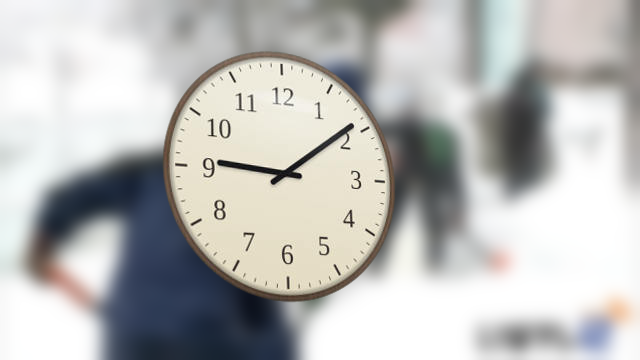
9:09
